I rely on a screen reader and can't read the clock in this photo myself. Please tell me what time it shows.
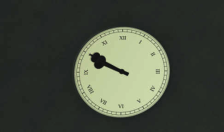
9:50
